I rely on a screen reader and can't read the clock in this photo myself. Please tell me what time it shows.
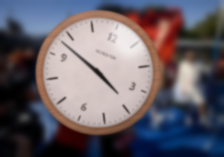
3:48
